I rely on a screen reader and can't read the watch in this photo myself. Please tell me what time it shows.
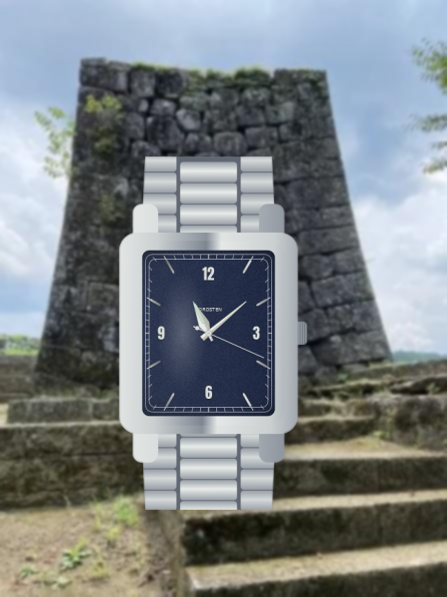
11:08:19
